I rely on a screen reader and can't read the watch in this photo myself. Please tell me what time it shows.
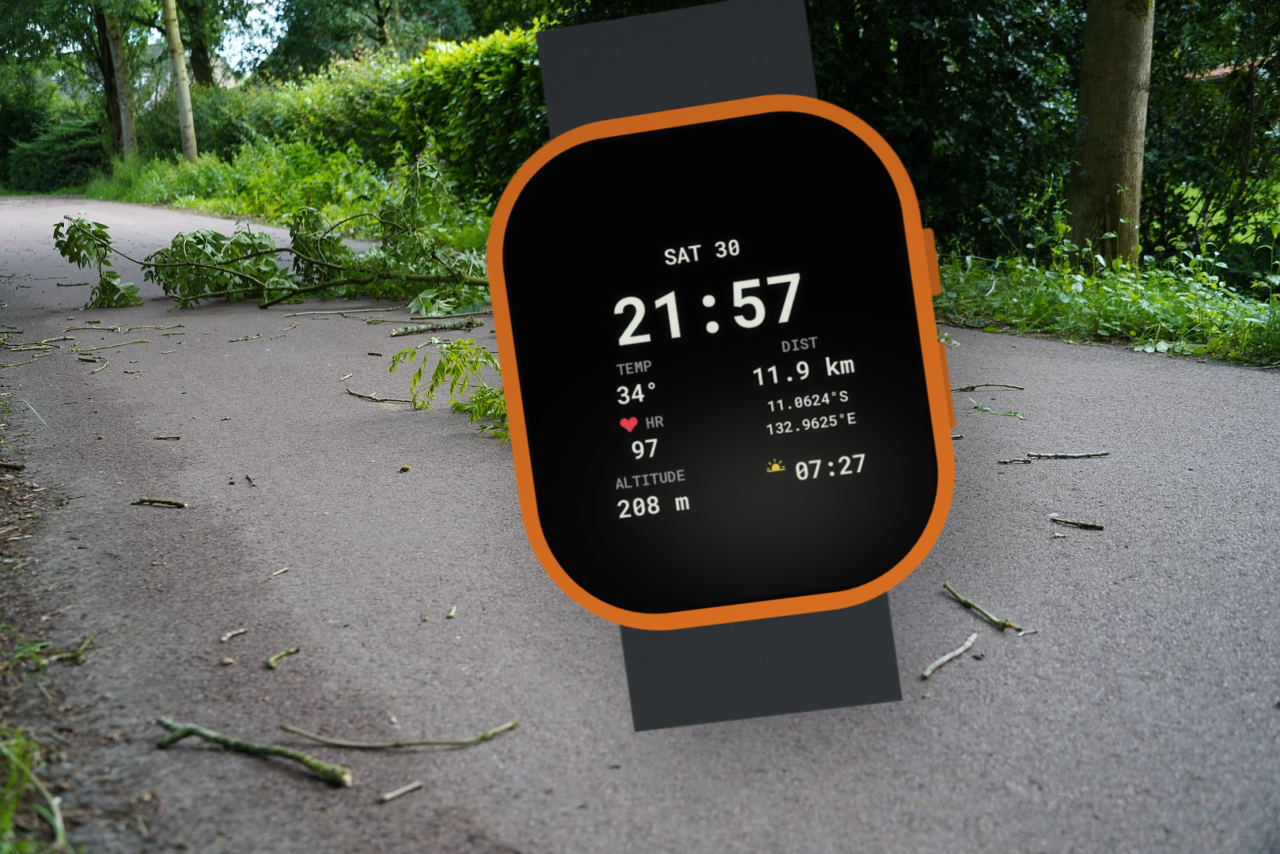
21:57
